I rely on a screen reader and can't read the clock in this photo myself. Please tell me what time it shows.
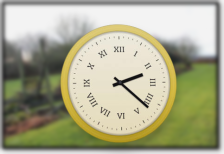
2:22
